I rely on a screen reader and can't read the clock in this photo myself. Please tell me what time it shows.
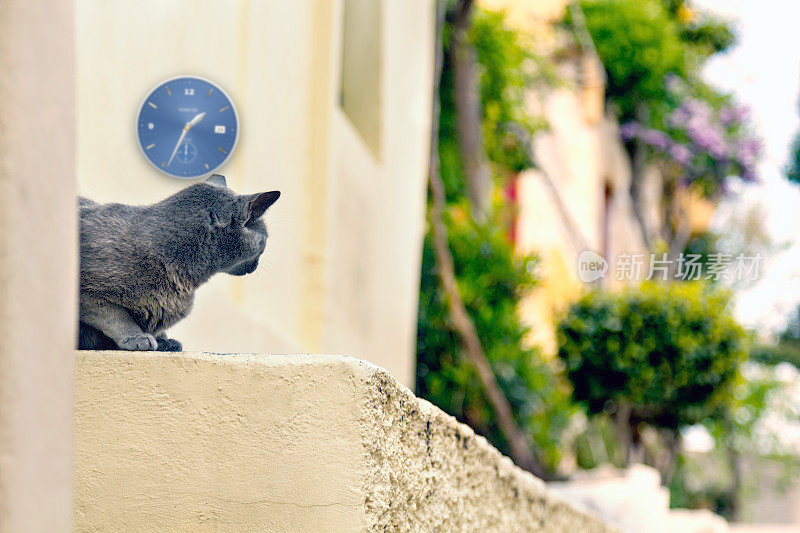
1:34
